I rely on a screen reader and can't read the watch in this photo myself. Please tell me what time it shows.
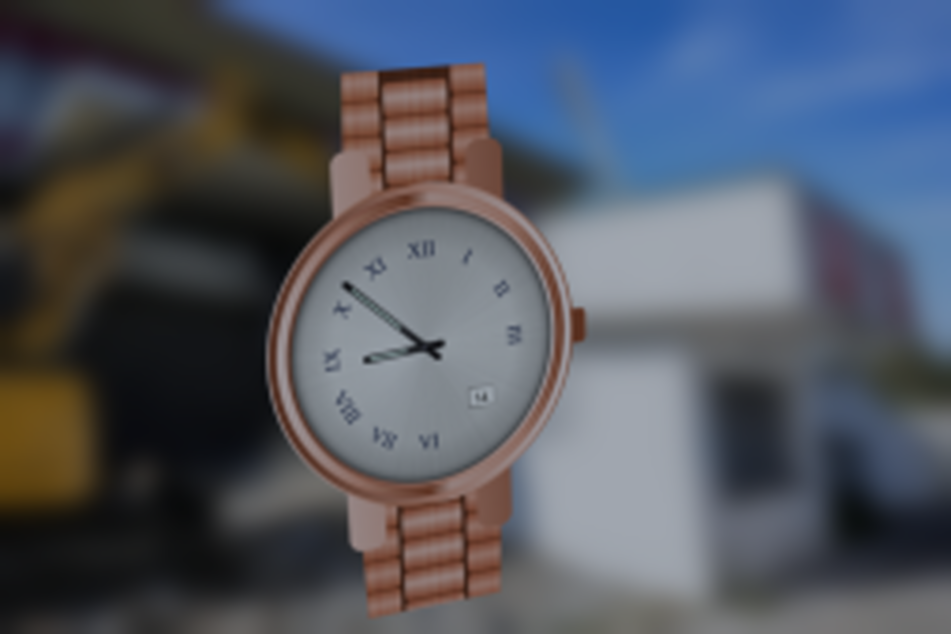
8:52
